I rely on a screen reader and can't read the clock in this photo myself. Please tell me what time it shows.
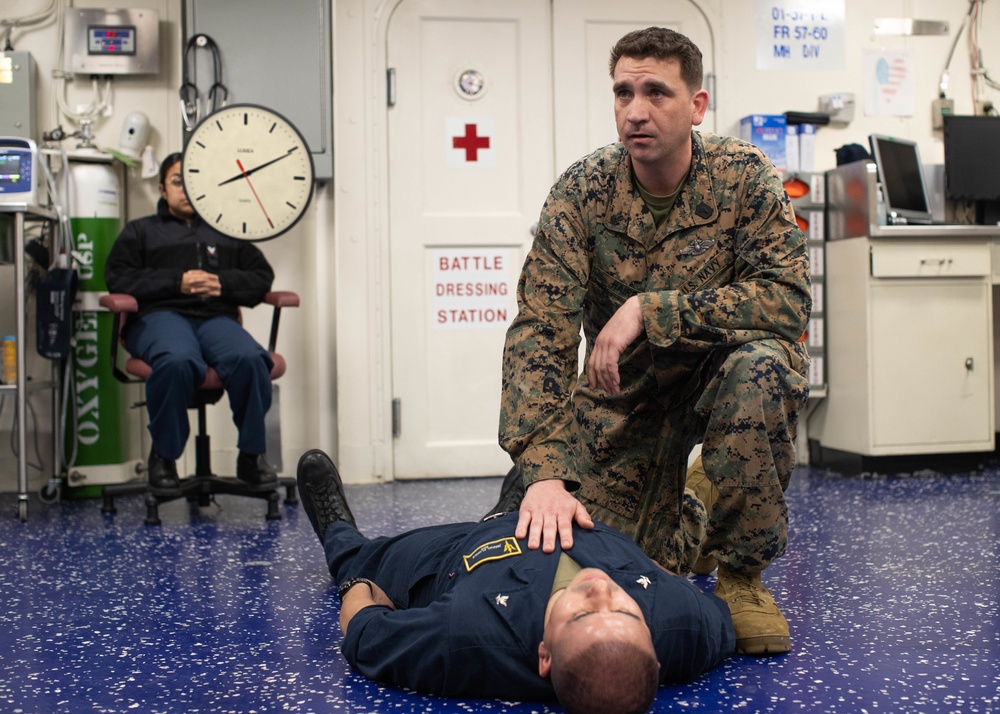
8:10:25
